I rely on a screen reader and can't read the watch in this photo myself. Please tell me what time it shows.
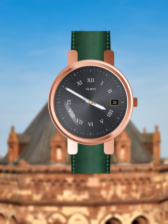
3:50
